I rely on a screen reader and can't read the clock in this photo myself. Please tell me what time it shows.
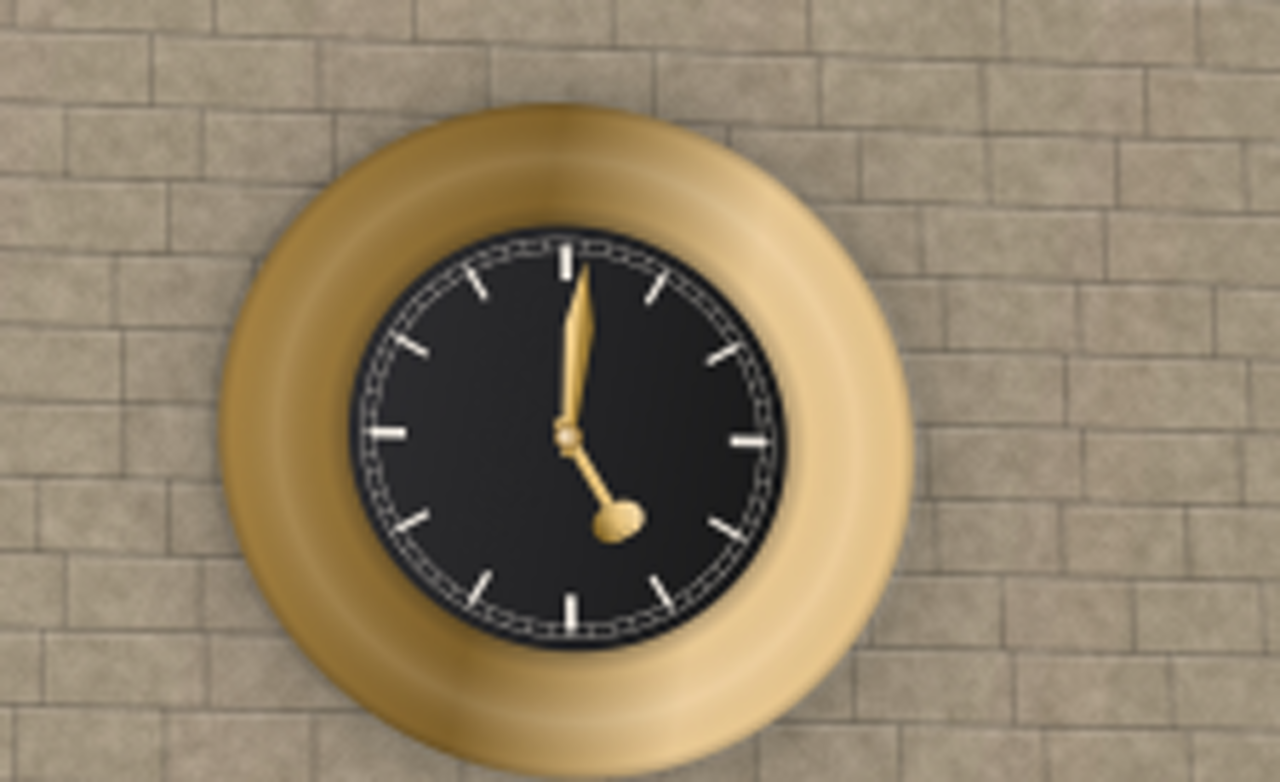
5:01
